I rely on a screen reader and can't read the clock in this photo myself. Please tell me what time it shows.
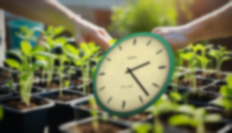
2:23
